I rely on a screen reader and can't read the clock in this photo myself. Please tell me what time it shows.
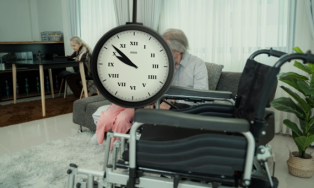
9:52
